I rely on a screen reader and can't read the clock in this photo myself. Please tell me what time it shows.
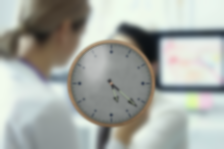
5:22
